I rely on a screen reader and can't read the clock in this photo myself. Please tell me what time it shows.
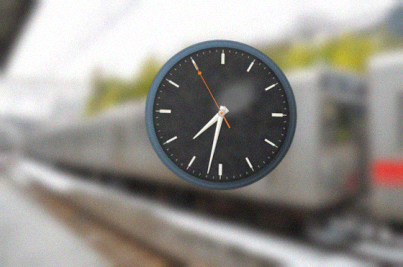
7:31:55
